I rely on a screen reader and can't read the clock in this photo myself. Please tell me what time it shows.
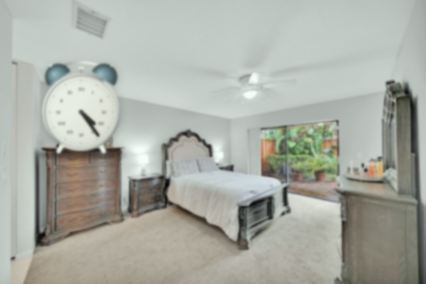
4:24
